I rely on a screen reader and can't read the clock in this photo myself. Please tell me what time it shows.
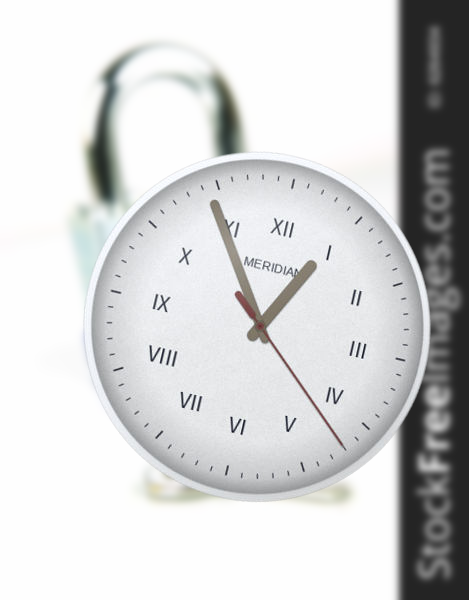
12:54:22
